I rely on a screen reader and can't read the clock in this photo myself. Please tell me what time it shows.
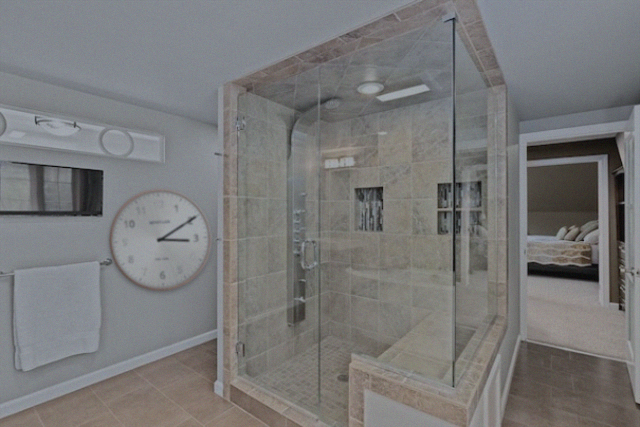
3:10
